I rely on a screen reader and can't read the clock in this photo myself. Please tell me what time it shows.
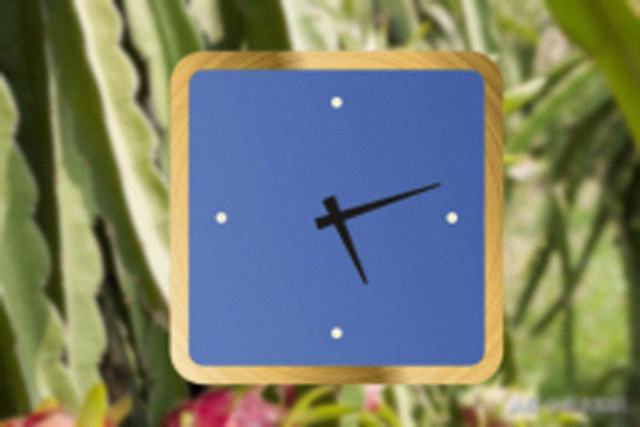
5:12
